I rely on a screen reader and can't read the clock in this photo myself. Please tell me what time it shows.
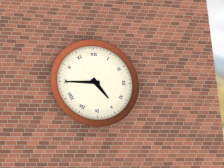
4:45
